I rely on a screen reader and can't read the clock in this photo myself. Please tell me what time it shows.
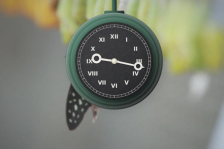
9:17
